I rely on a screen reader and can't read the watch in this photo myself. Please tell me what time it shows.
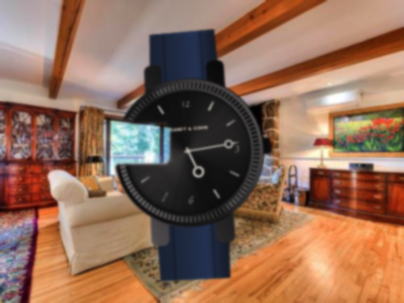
5:14
